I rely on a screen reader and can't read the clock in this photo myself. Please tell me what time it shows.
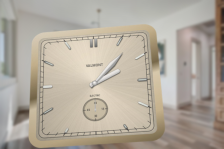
2:07
